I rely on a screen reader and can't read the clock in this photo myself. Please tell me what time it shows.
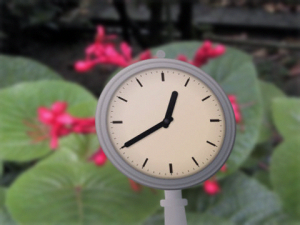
12:40
